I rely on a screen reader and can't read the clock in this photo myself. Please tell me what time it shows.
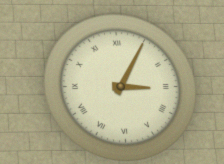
3:05
